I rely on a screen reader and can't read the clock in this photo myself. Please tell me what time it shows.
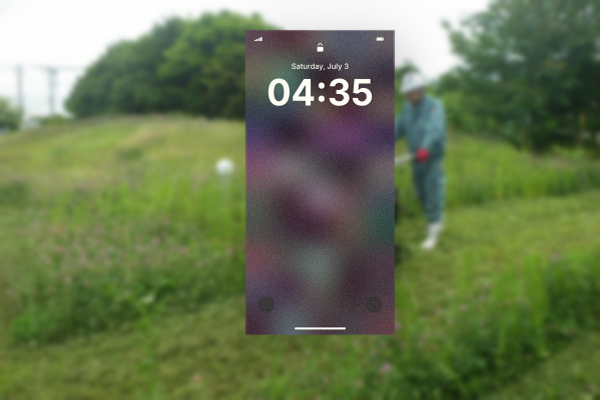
4:35
